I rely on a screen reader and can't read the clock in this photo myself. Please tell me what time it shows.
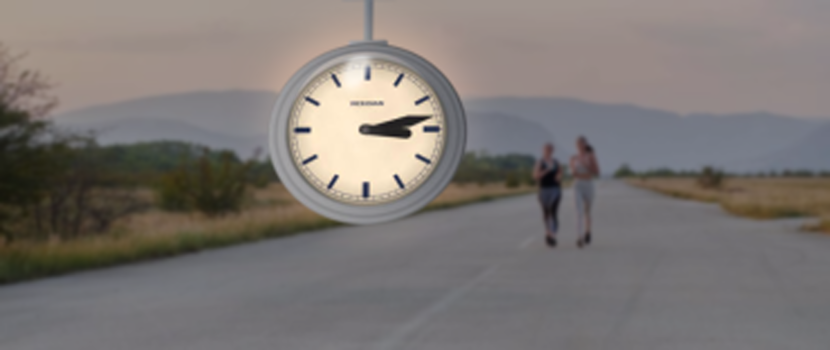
3:13
